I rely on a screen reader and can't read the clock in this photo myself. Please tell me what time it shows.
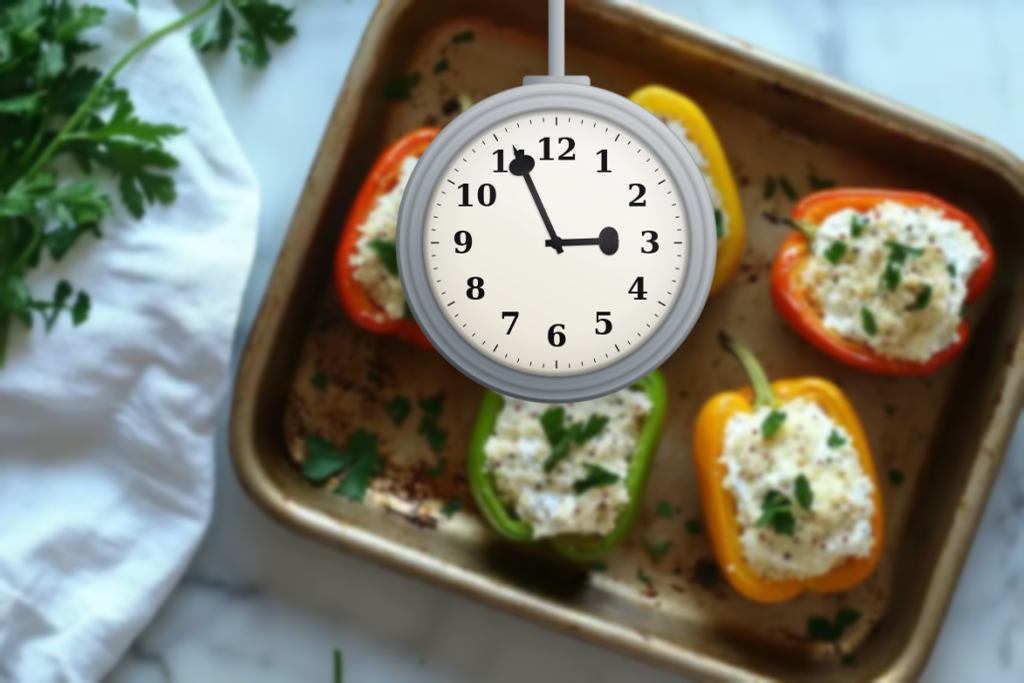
2:56
